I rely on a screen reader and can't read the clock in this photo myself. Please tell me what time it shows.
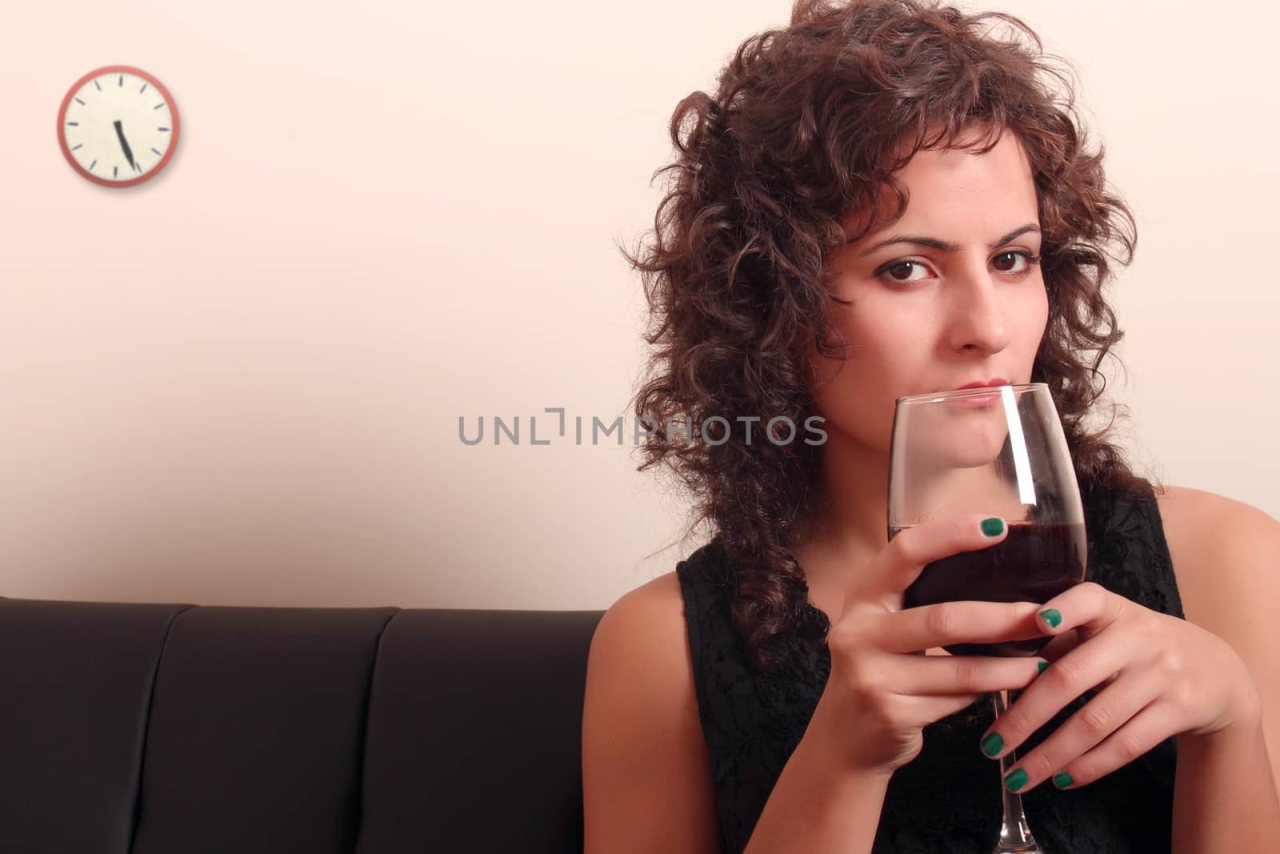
5:26
